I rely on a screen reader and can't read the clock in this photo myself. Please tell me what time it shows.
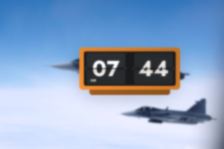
7:44
